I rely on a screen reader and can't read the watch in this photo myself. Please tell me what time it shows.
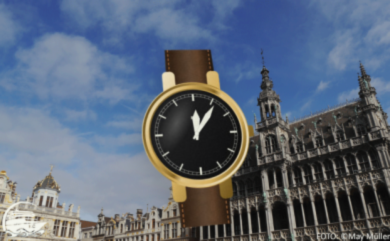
12:06
